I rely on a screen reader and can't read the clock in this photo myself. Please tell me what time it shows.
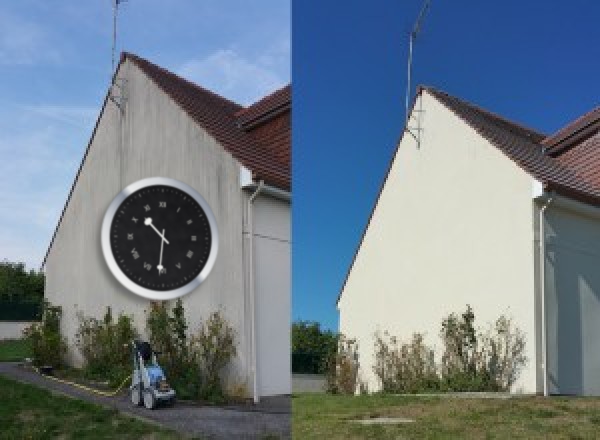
10:31
